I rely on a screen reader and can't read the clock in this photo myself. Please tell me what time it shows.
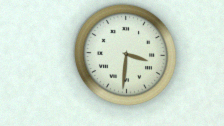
3:31
